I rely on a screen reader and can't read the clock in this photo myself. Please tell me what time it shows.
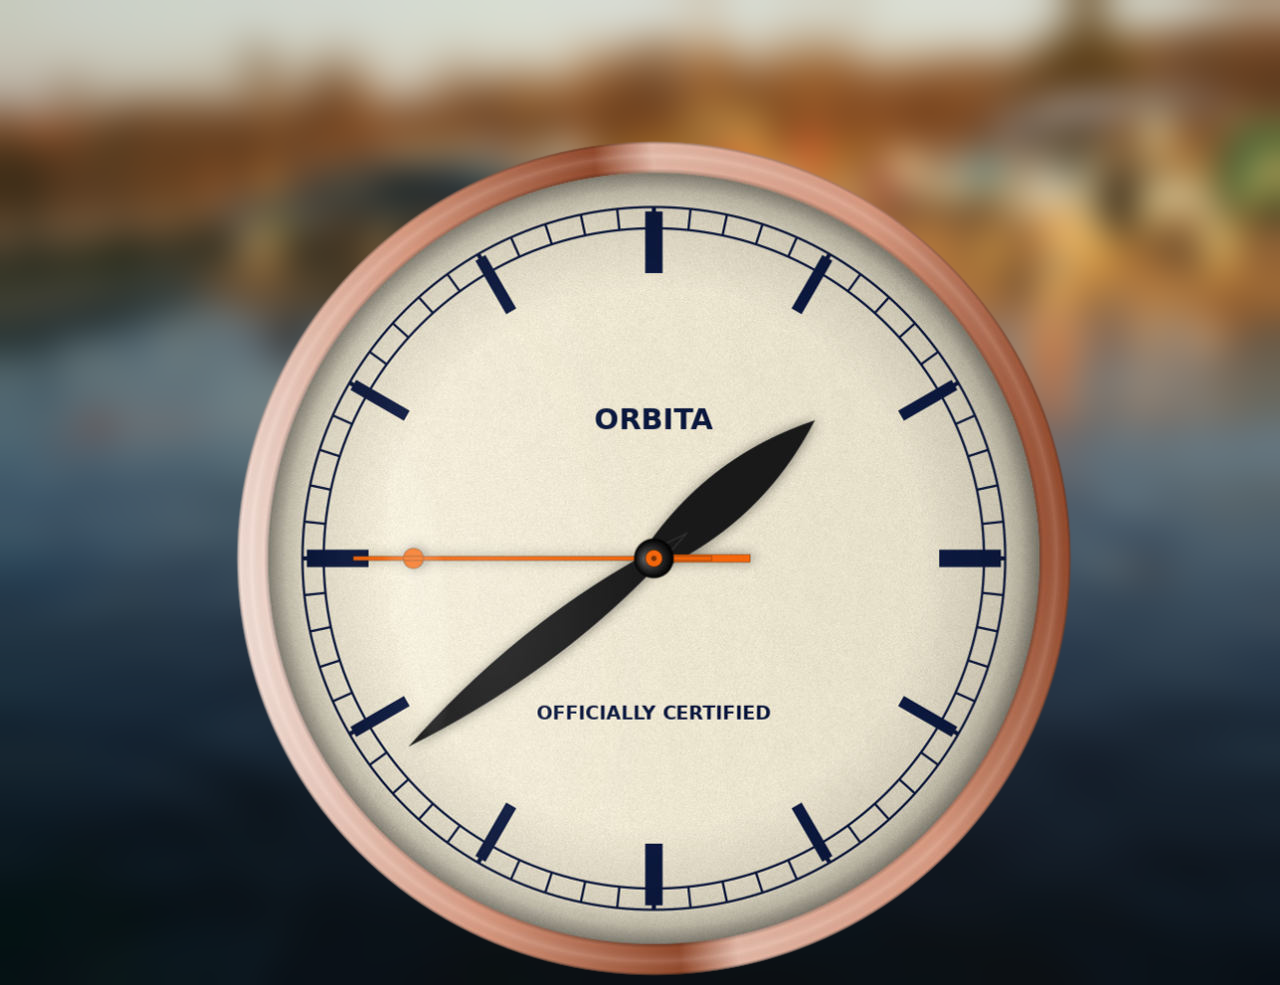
1:38:45
